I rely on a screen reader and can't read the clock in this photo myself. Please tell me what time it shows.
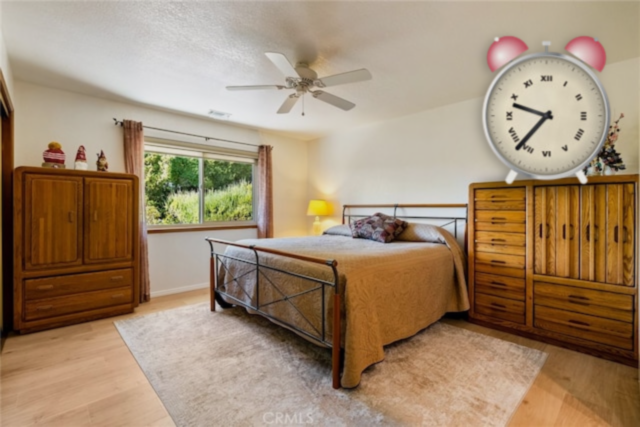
9:37
